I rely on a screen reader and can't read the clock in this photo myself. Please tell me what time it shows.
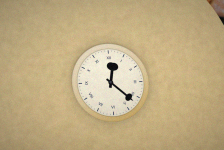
12:22
